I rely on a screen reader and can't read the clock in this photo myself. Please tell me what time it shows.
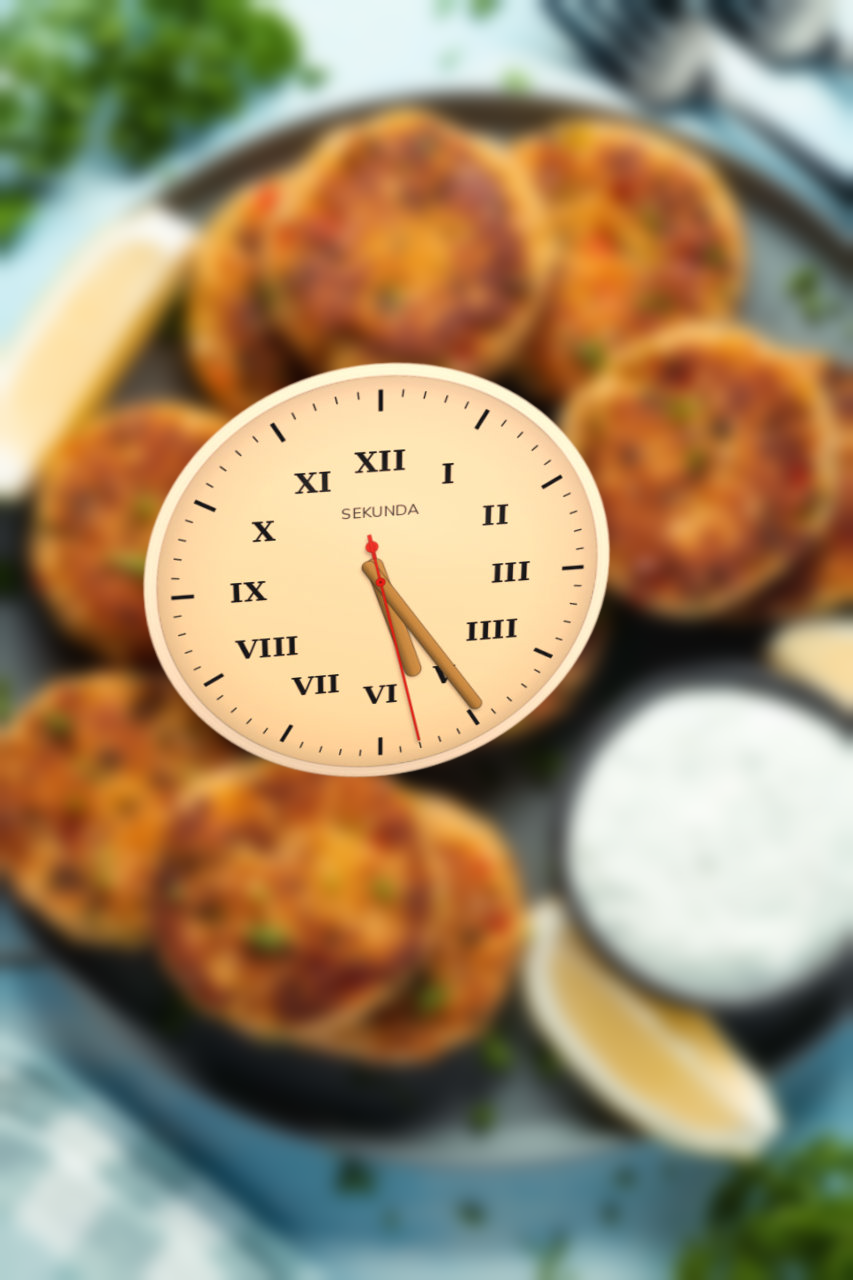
5:24:28
